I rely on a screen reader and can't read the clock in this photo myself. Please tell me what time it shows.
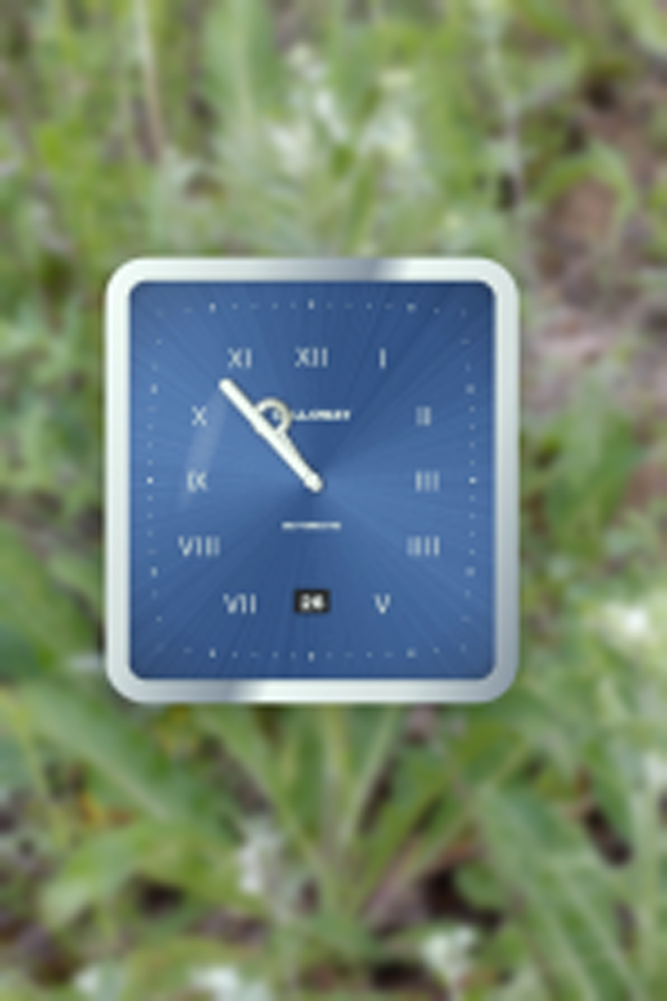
10:53
